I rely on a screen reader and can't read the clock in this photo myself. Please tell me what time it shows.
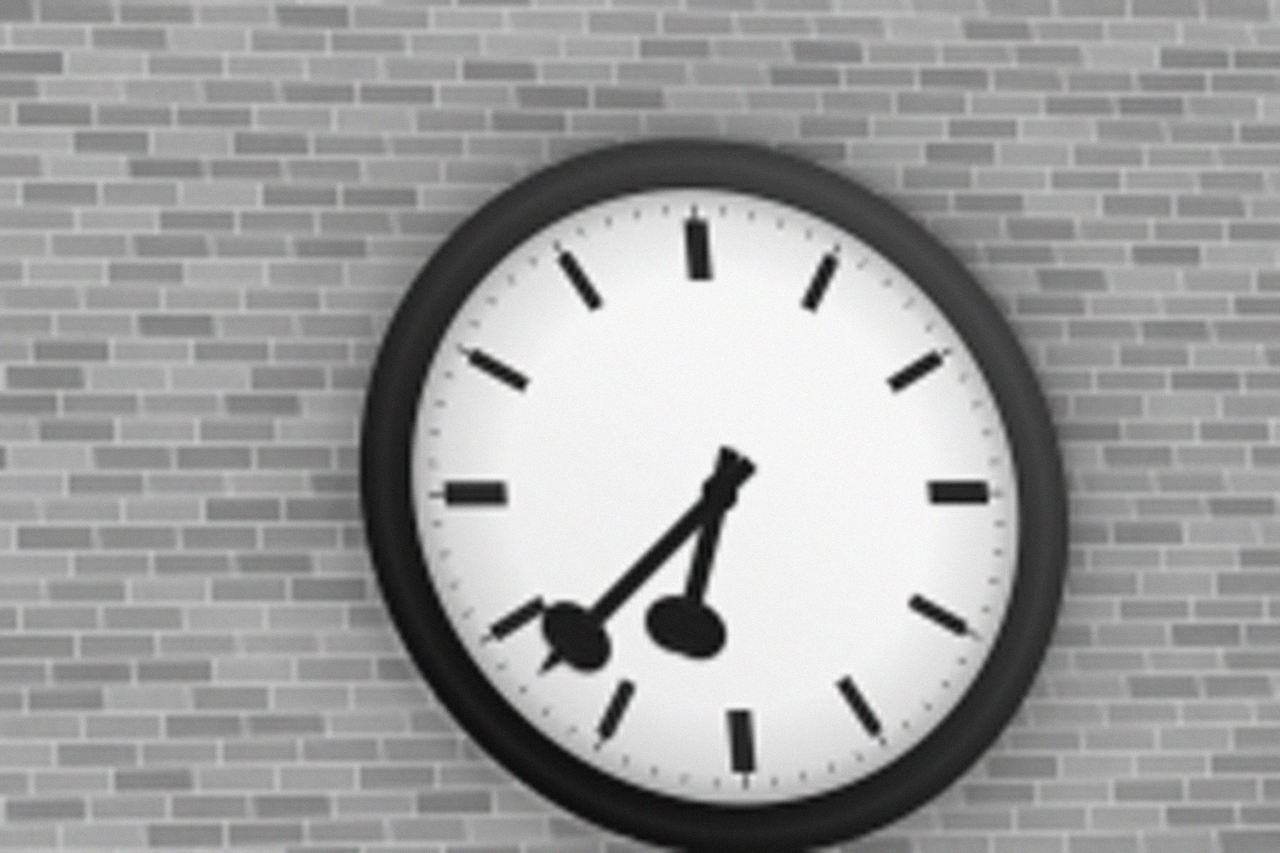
6:38
